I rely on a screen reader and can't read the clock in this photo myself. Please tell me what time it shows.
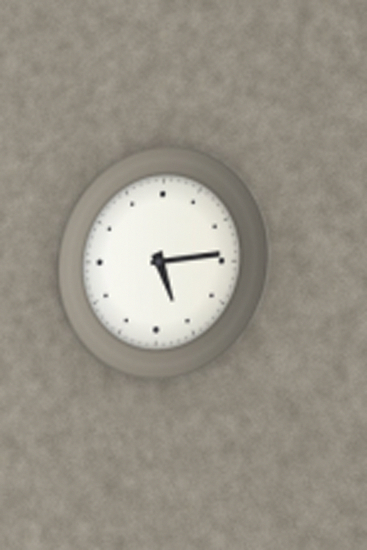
5:14
